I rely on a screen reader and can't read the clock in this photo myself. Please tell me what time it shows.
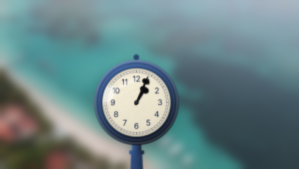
1:04
